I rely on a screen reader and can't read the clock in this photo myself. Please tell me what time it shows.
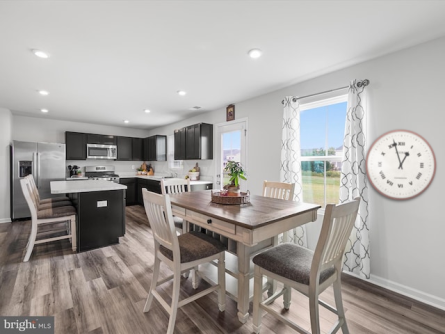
12:57
